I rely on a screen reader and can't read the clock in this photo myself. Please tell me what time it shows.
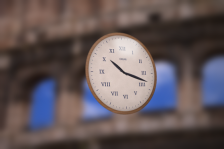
10:18
